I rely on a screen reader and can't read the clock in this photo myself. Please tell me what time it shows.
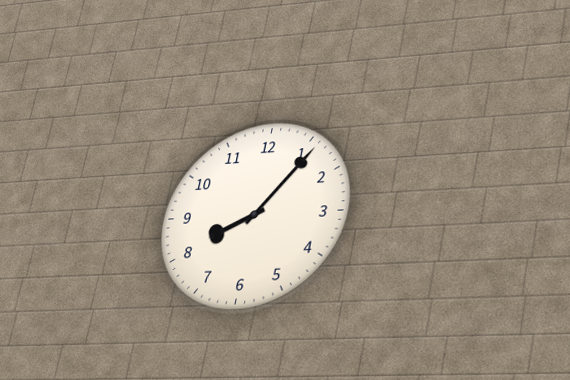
8:06
